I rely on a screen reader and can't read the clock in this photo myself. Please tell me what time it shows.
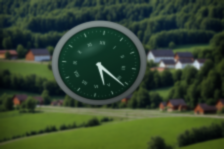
5:21
